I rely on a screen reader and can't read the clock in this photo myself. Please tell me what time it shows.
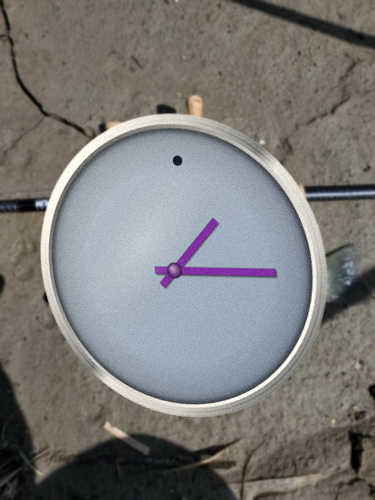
1:14
